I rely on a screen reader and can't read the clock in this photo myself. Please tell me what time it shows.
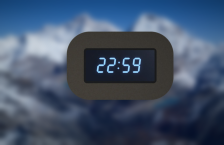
22:59
